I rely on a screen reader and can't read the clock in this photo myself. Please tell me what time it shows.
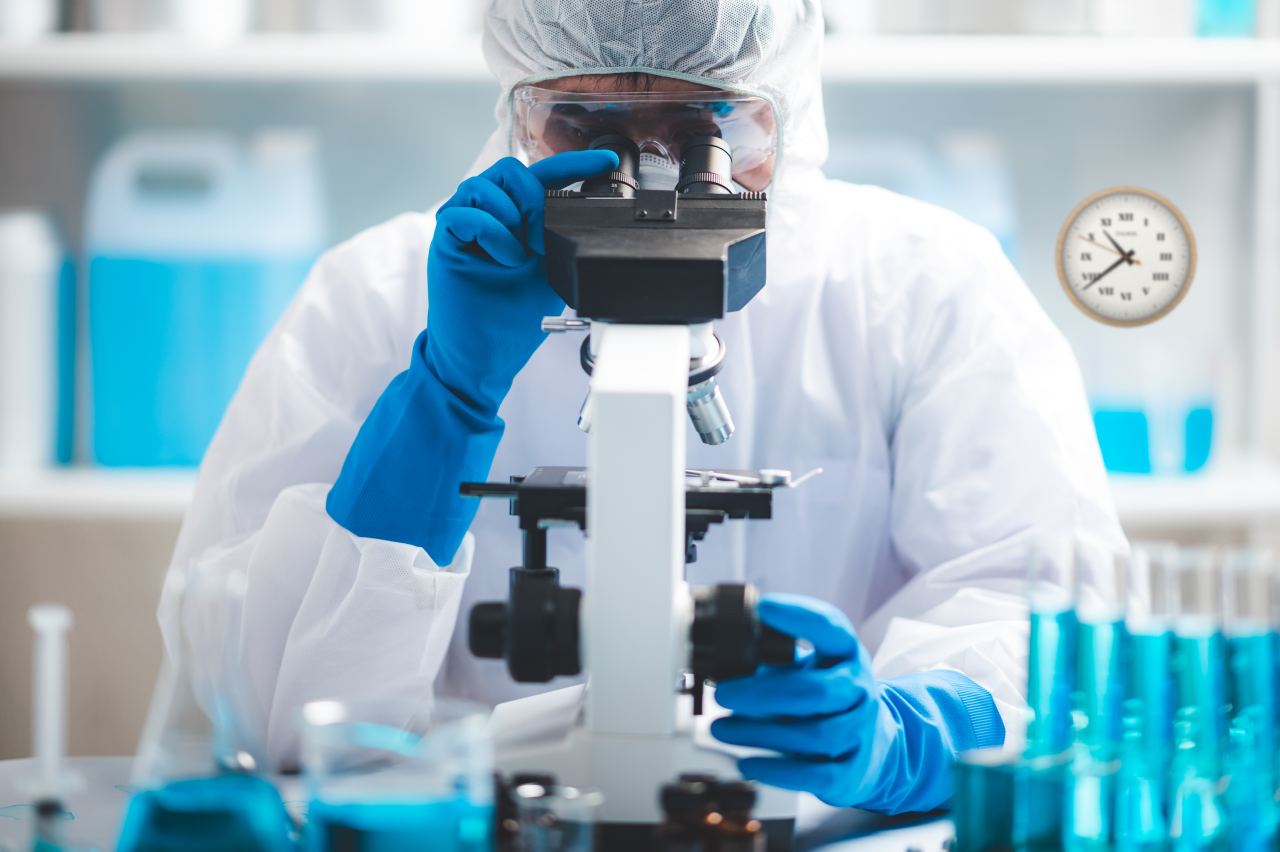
10:38:49
